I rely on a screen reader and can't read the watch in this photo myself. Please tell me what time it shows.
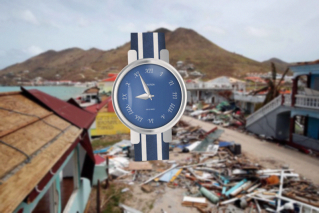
8:56
